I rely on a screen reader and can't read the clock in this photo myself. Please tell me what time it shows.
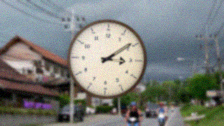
3:09
